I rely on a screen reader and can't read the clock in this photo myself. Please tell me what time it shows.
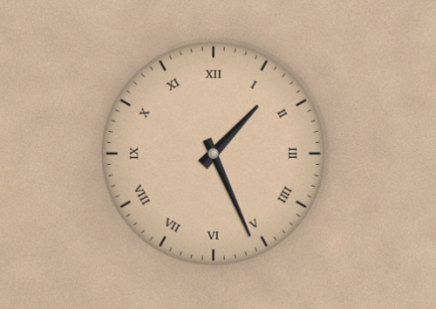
1:26
